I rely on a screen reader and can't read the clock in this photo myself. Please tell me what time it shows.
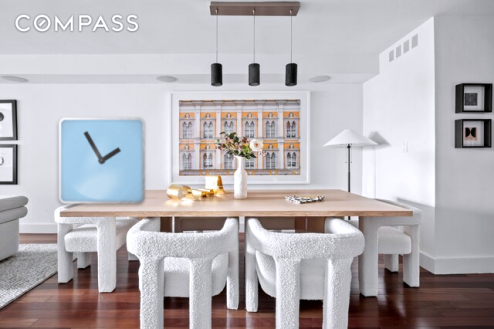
1:55
